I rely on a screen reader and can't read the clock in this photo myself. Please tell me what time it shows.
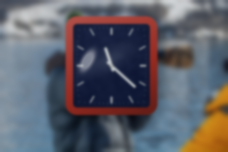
11:22
